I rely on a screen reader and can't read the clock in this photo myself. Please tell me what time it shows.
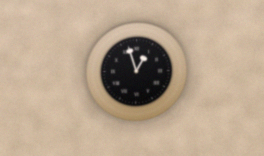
12:57
